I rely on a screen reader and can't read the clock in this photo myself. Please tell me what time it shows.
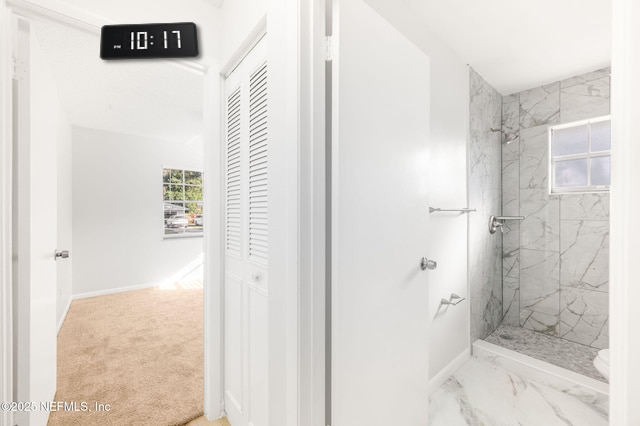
10:17
